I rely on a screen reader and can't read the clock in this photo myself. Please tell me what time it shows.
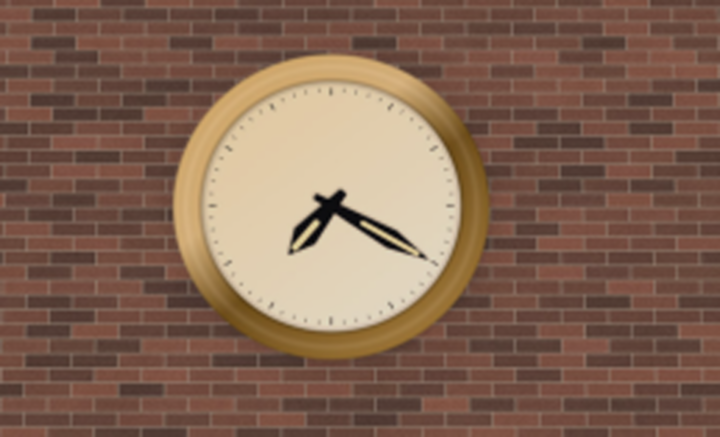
7:20
